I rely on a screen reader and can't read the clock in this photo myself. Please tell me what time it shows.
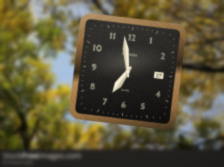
6:58
